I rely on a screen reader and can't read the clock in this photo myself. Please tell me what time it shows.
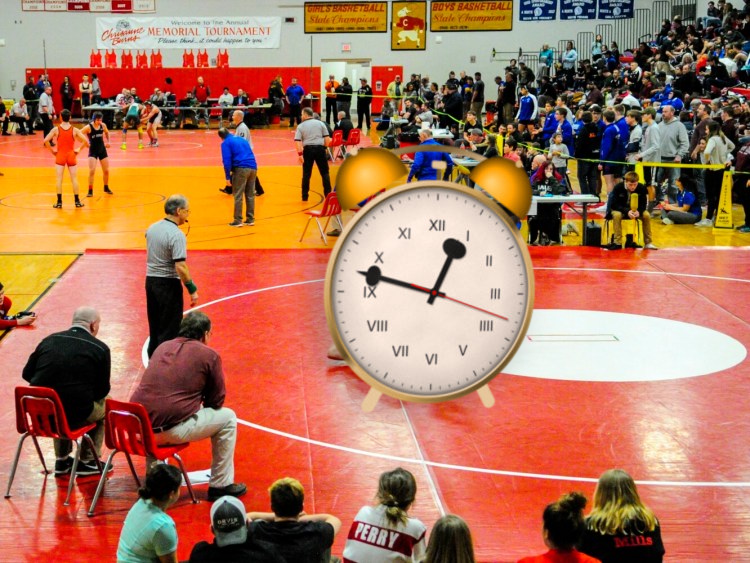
12:47:18
